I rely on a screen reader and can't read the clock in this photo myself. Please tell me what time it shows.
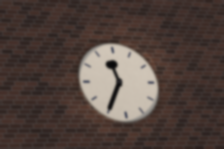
11:35
